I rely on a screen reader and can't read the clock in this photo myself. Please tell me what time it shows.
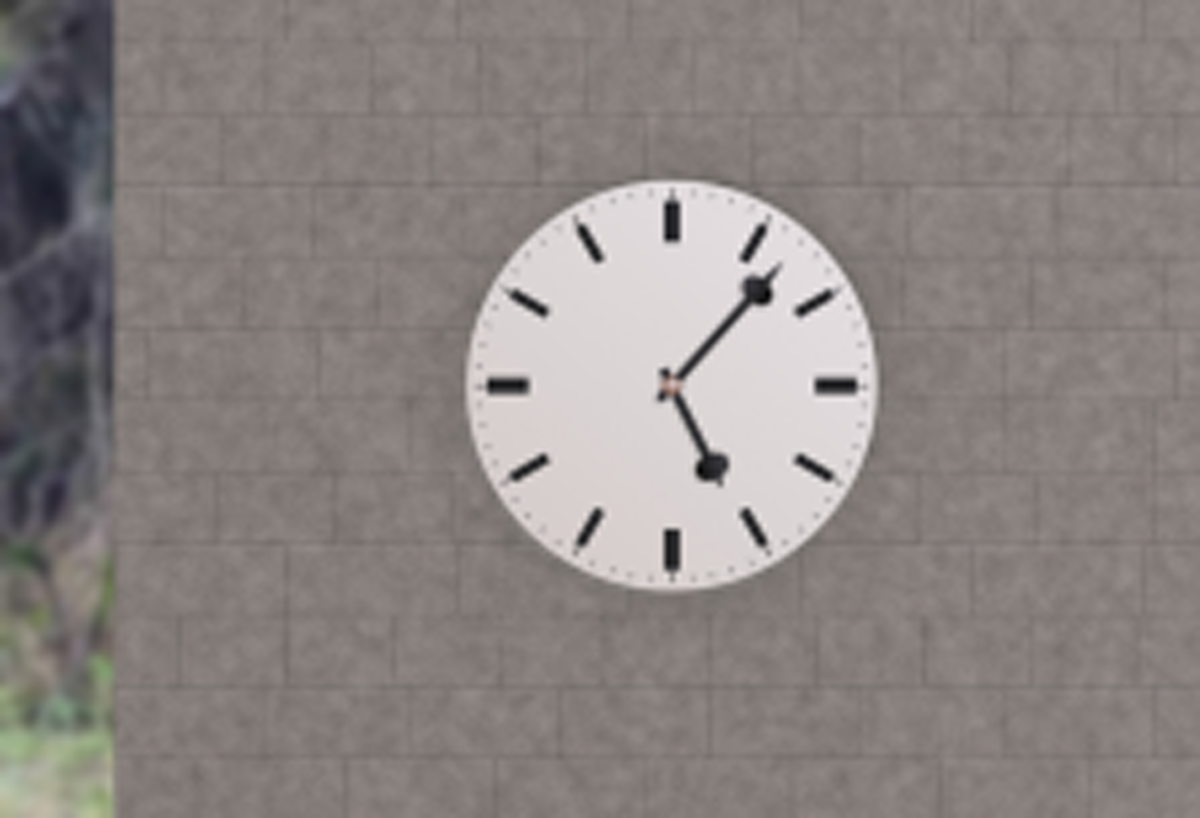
5:07
